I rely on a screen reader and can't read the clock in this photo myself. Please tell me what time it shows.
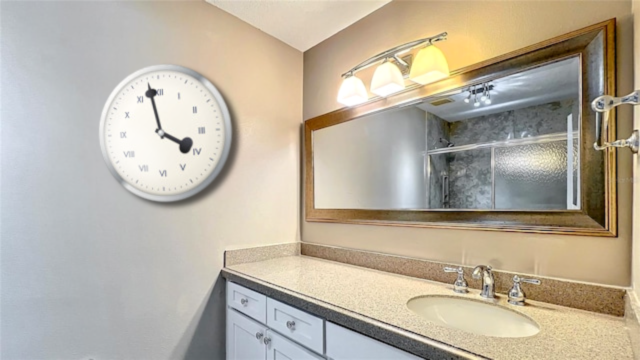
3:58
